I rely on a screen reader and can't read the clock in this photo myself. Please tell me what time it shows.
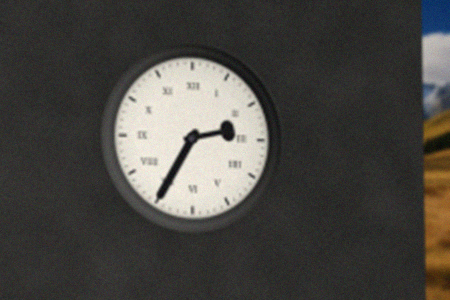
2:35
